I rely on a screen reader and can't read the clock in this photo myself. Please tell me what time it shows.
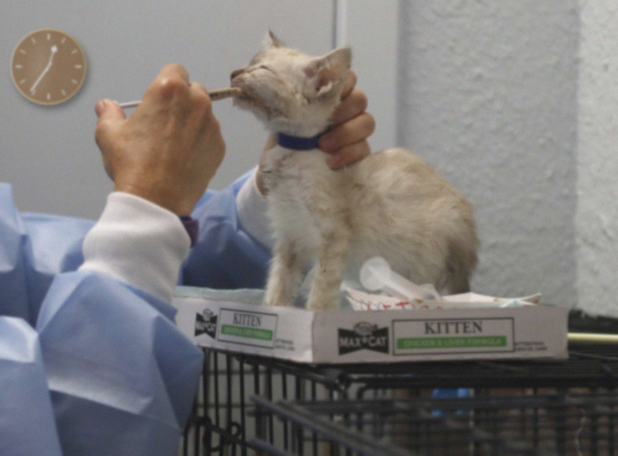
12:36
